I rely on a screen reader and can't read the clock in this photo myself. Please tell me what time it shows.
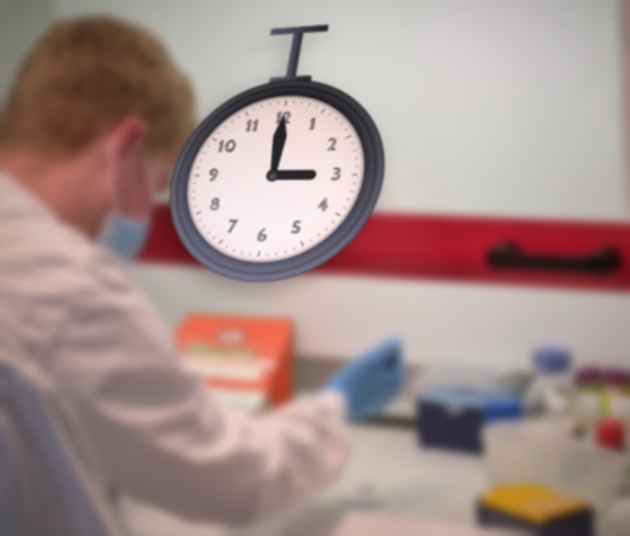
3:00
